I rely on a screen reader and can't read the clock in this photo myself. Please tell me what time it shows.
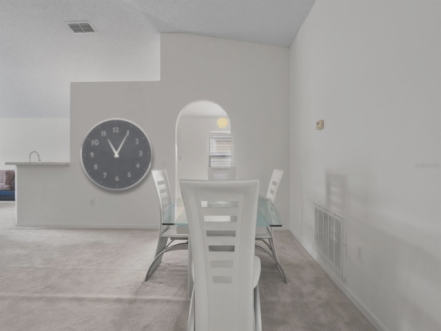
11:05
